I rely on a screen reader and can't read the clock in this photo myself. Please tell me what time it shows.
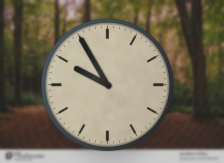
9:55
